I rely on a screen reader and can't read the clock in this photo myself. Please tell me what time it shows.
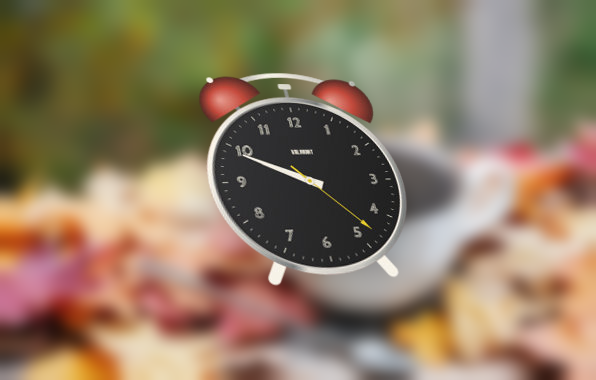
9:49:23
